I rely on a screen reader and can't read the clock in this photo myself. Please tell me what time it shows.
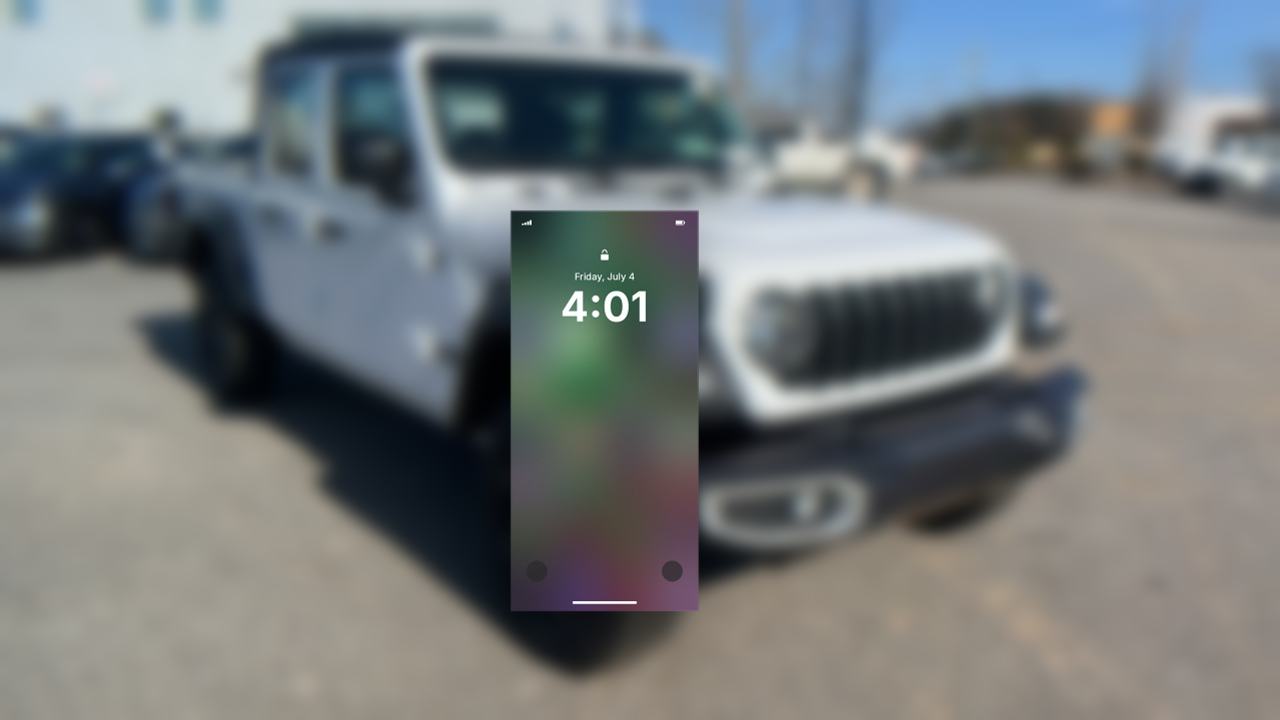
4:01
